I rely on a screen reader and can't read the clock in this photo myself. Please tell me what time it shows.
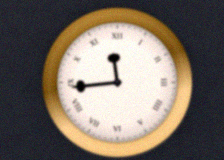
11:44
